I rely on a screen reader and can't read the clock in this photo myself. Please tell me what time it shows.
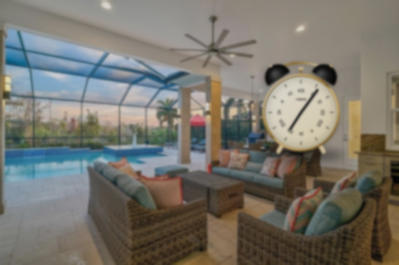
7:06
